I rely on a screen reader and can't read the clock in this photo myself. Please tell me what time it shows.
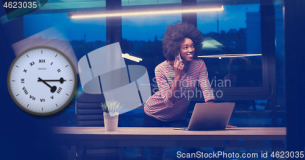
4:15
